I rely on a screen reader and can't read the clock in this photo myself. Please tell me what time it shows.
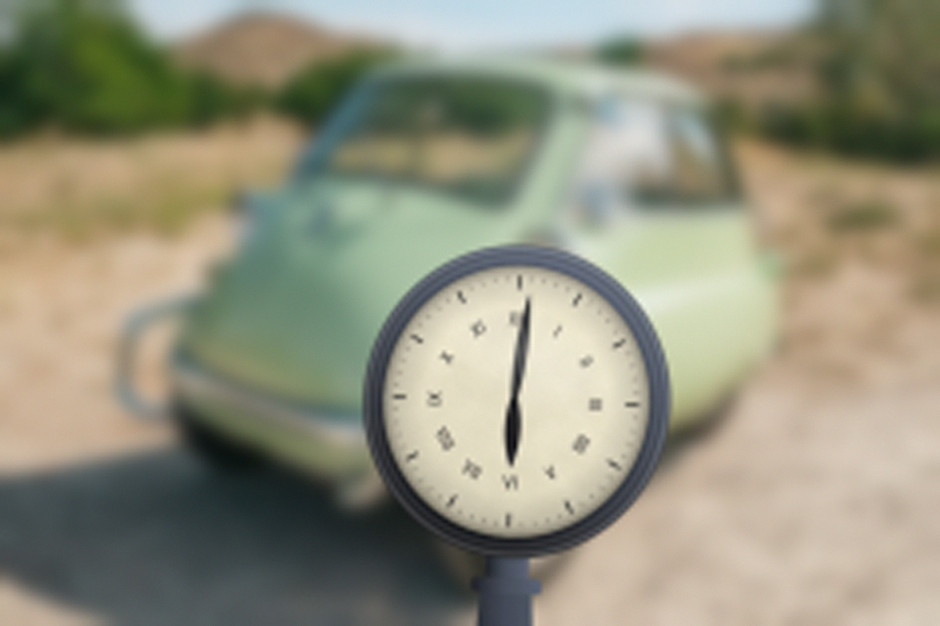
6:01
